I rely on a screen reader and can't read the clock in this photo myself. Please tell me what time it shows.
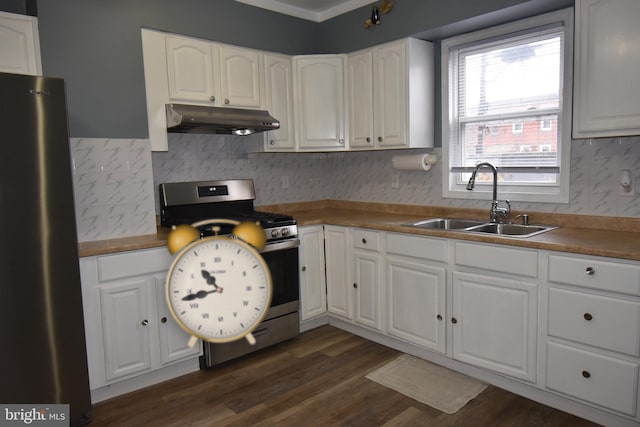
10:43
